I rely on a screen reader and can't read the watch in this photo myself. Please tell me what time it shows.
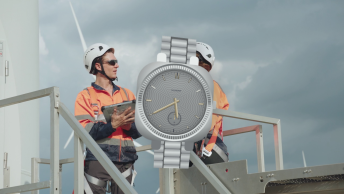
5:40
